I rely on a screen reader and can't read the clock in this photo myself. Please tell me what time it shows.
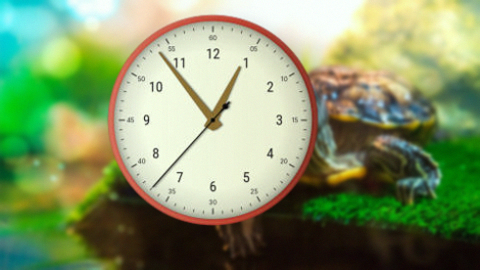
12:53:37
